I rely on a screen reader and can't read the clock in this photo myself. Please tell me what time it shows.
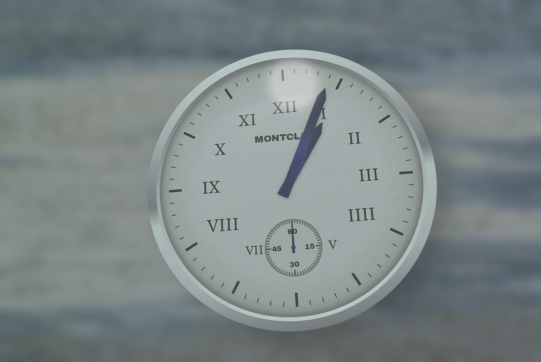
1:04
